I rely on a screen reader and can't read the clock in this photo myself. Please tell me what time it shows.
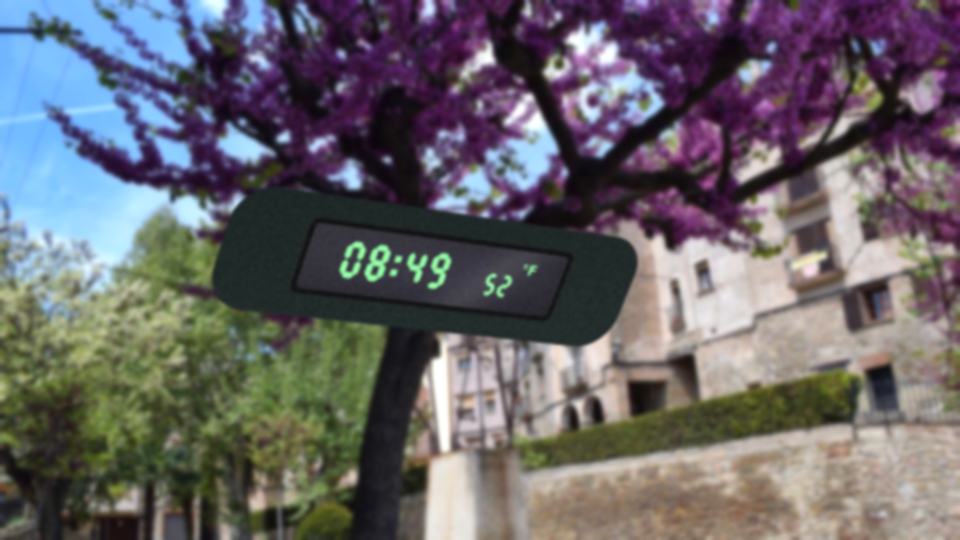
8:49
